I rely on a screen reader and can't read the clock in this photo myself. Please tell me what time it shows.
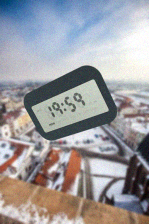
19:59
